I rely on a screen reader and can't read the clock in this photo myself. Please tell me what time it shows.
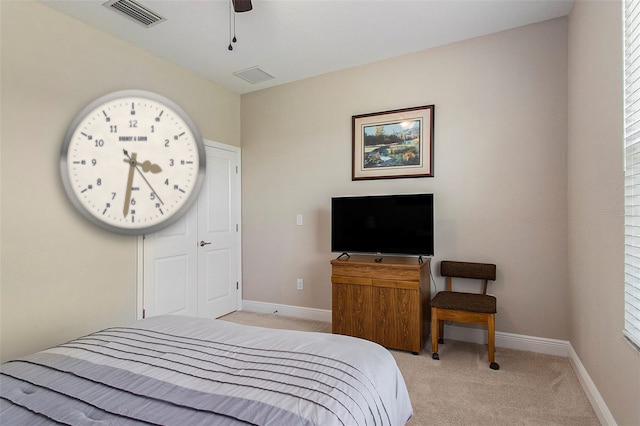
3:31:24
